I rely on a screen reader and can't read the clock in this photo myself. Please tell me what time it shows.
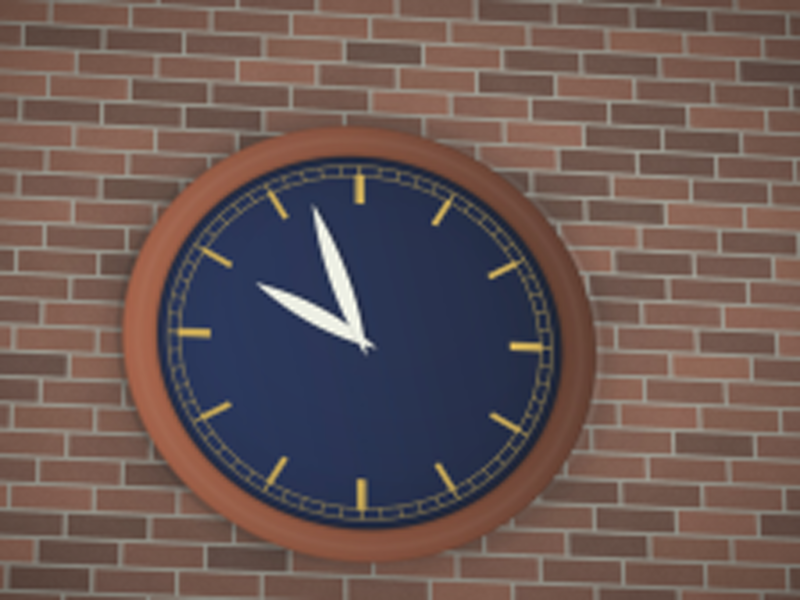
9:57
